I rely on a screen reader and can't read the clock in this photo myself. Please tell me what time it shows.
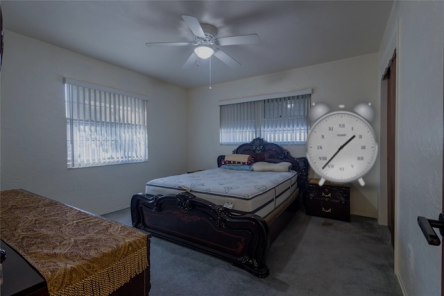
1:37
